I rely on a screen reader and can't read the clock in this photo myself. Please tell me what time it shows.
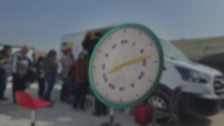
8:13
